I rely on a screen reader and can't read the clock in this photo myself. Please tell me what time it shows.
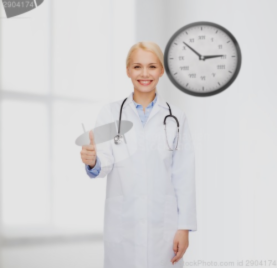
2:52
